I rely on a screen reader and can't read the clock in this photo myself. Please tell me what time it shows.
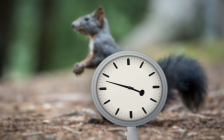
3:48
